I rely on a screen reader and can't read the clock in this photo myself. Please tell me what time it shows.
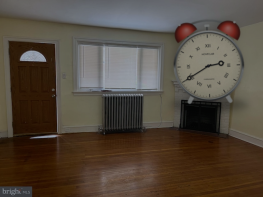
2:40
